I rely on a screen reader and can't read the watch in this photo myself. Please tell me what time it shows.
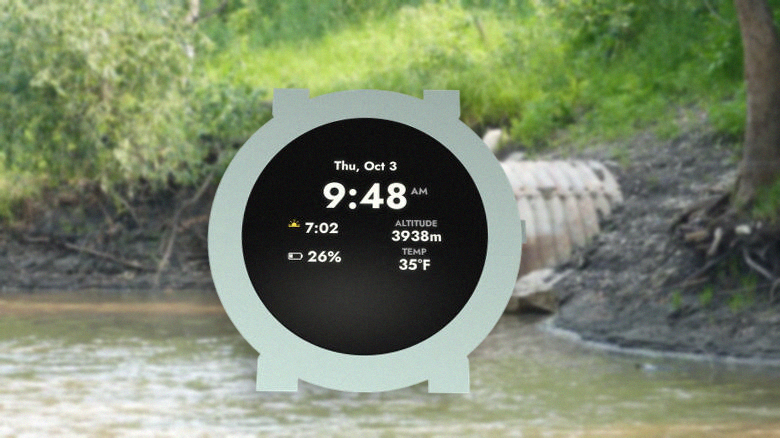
9:48
